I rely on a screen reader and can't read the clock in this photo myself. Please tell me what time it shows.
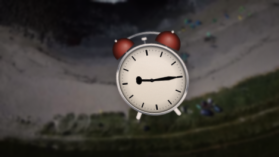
9:15
